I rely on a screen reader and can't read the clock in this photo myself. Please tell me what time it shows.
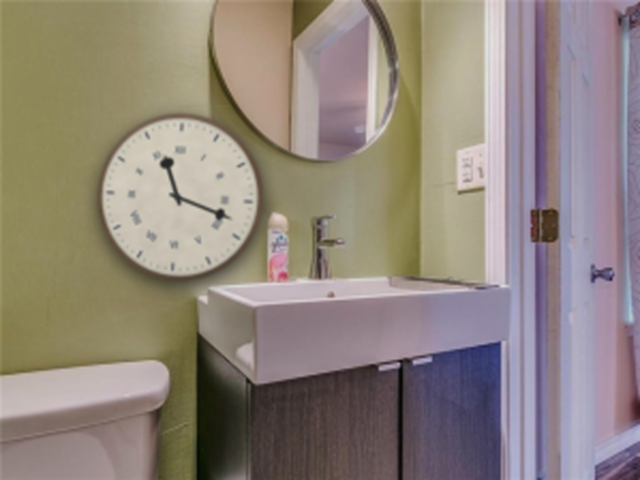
11:18
